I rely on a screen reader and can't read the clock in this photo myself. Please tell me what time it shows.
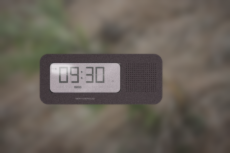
9:30
